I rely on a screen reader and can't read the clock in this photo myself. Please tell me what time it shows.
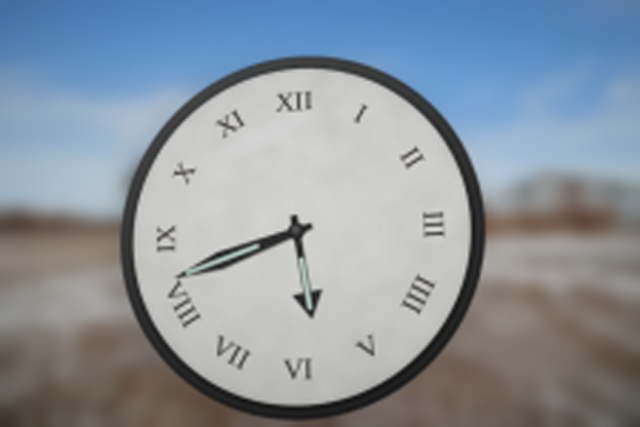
5:42
